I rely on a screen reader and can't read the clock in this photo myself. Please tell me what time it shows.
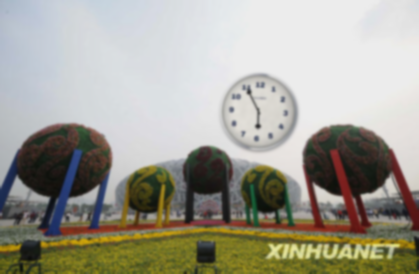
5:55
